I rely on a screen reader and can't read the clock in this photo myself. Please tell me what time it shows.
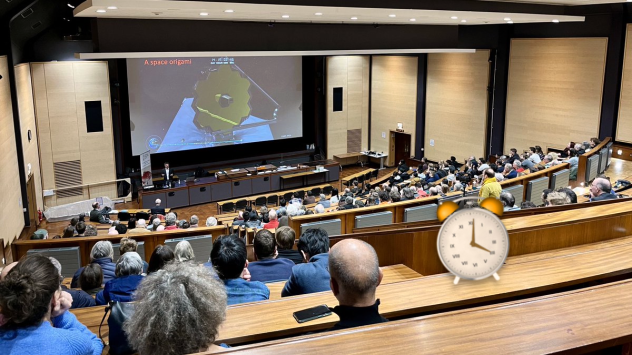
4:01
